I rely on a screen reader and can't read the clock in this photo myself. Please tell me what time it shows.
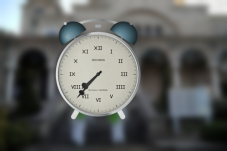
7:37
